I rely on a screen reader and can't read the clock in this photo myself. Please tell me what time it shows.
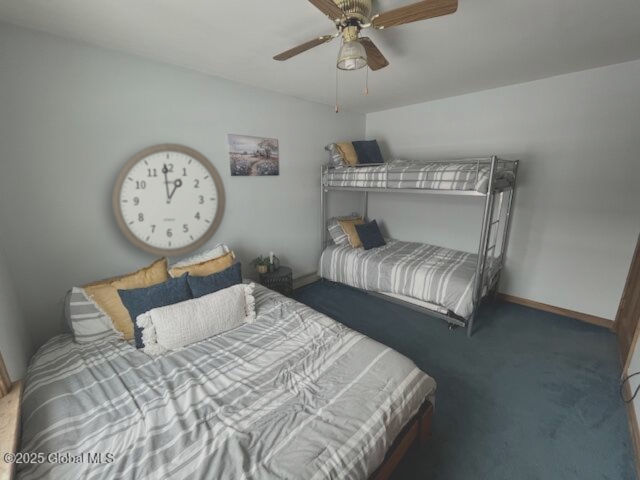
12:59
